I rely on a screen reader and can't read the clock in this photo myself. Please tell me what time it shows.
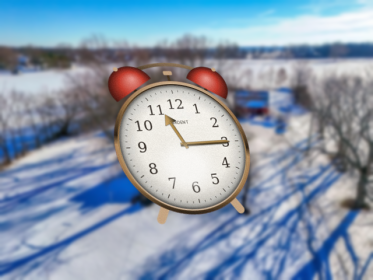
11:15
